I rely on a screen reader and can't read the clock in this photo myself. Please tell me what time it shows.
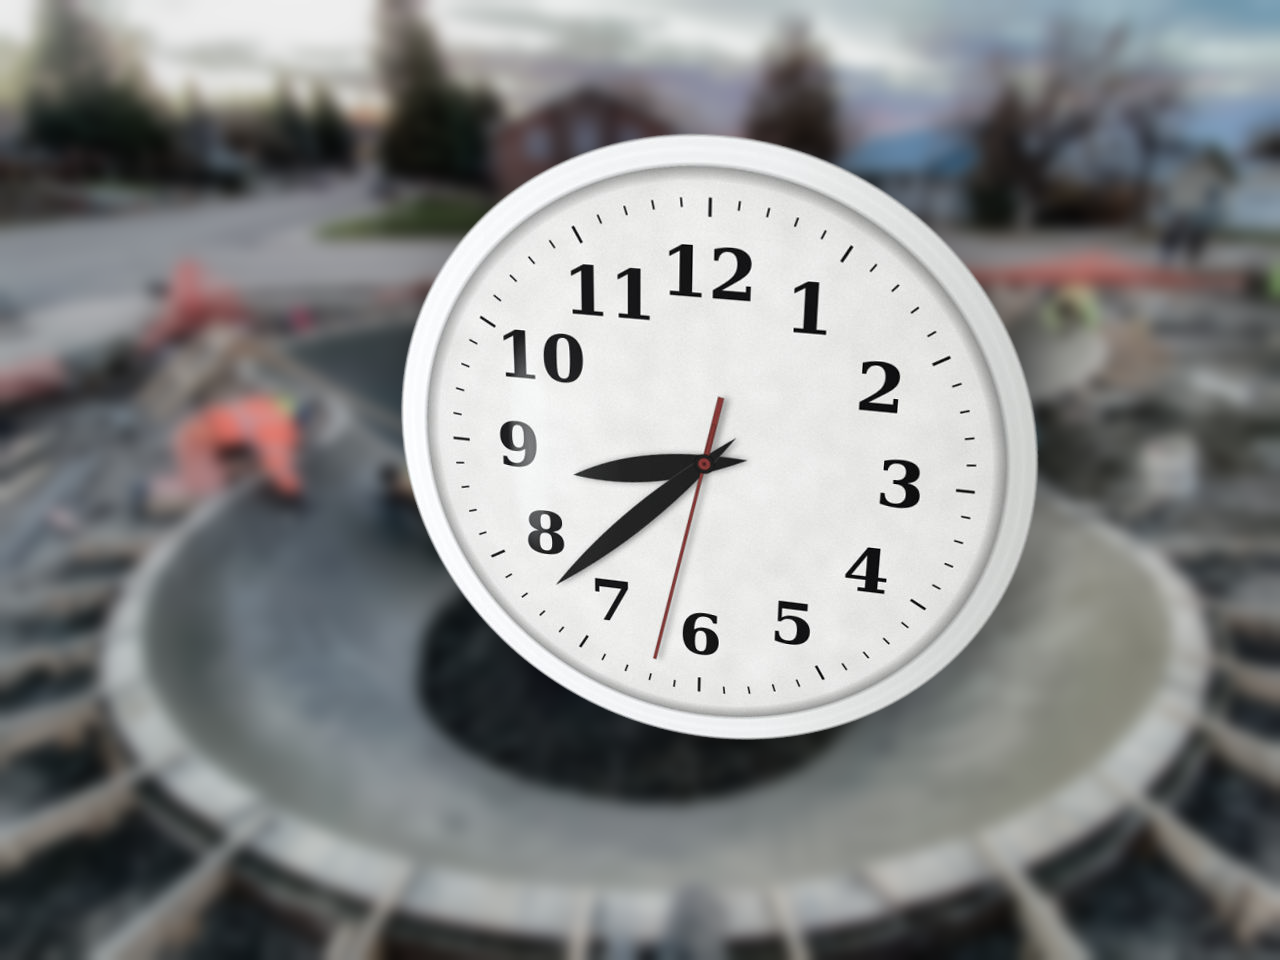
8:37:32
